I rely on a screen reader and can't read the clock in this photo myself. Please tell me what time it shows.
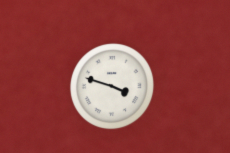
3:48
